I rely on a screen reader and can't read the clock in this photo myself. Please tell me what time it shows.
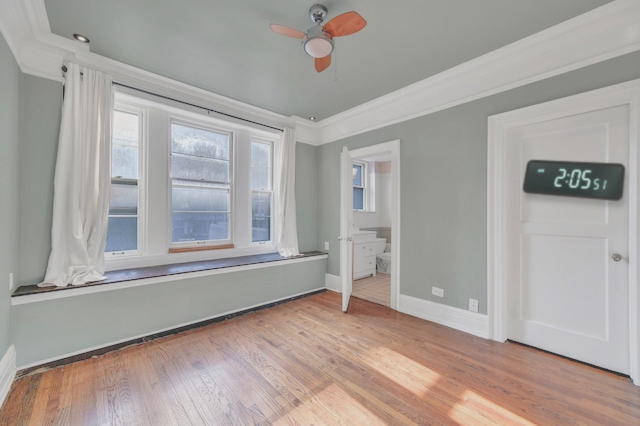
2:05:51
